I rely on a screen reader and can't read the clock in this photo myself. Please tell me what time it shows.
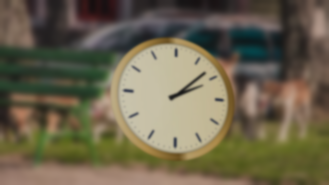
2:08
